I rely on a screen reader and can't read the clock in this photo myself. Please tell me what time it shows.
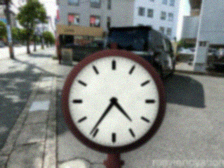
4:36
